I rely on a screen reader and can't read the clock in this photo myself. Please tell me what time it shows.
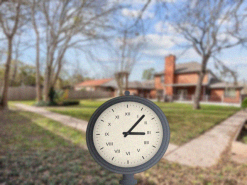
3:07
